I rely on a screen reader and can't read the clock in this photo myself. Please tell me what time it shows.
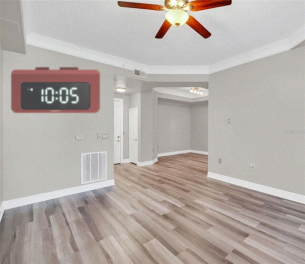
10:05
